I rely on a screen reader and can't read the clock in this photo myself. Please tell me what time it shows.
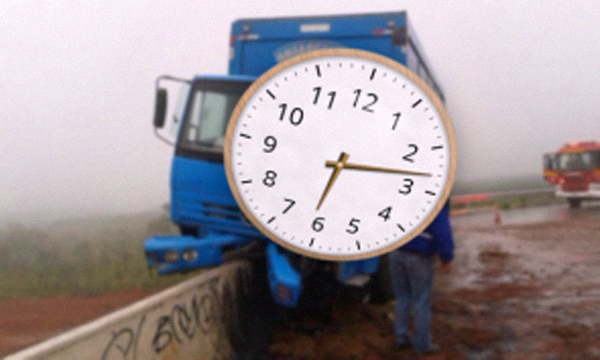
6:13
